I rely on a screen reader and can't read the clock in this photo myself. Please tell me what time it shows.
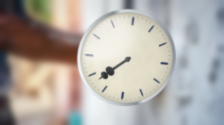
7:38
